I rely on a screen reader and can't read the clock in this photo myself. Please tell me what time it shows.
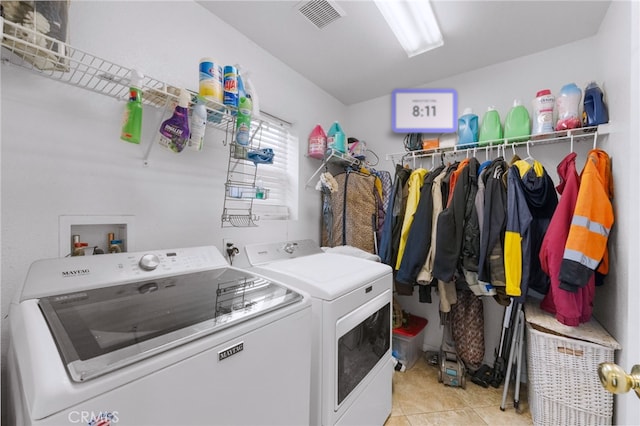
8:11
